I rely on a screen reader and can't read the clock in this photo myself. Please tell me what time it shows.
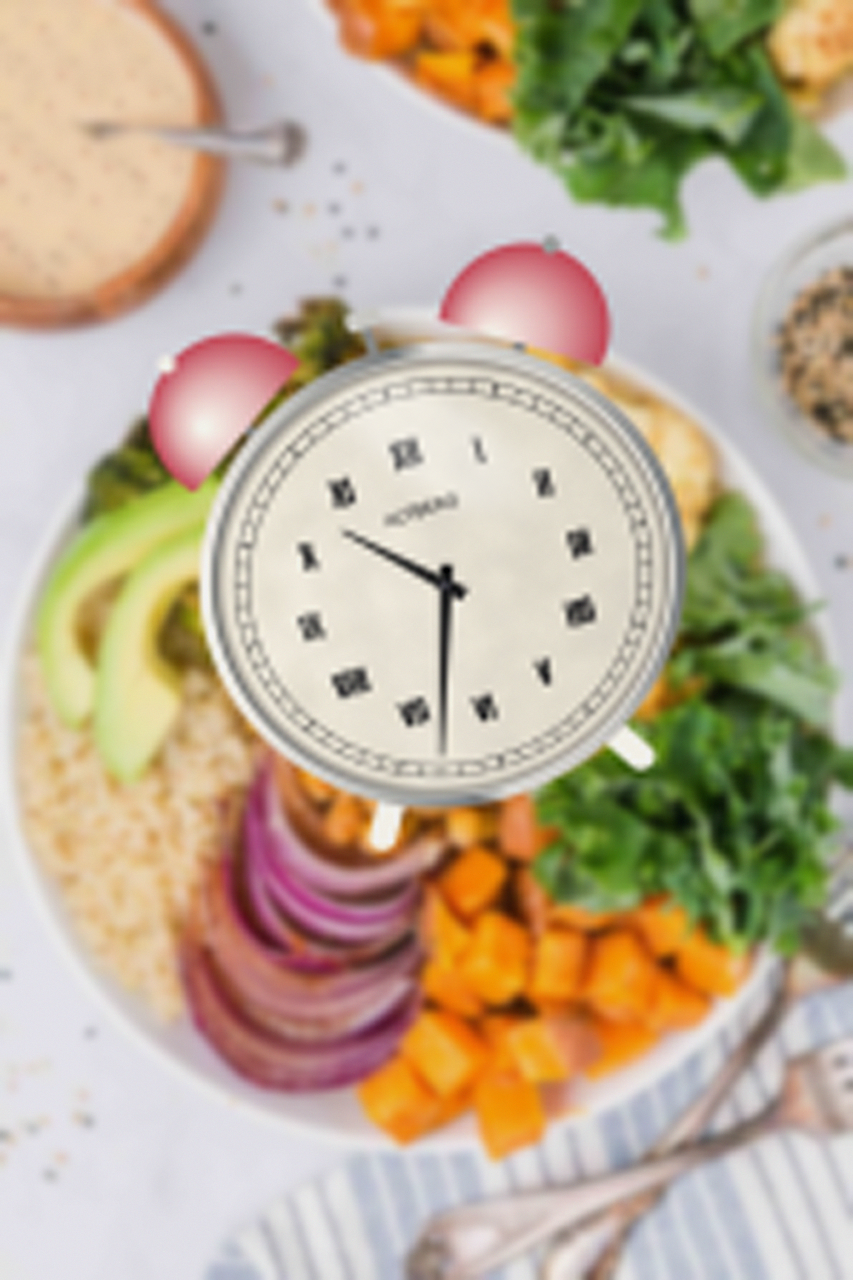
10:33
